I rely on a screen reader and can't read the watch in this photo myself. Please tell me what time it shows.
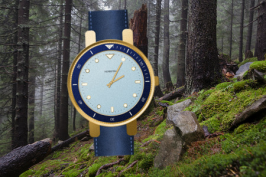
2:05
